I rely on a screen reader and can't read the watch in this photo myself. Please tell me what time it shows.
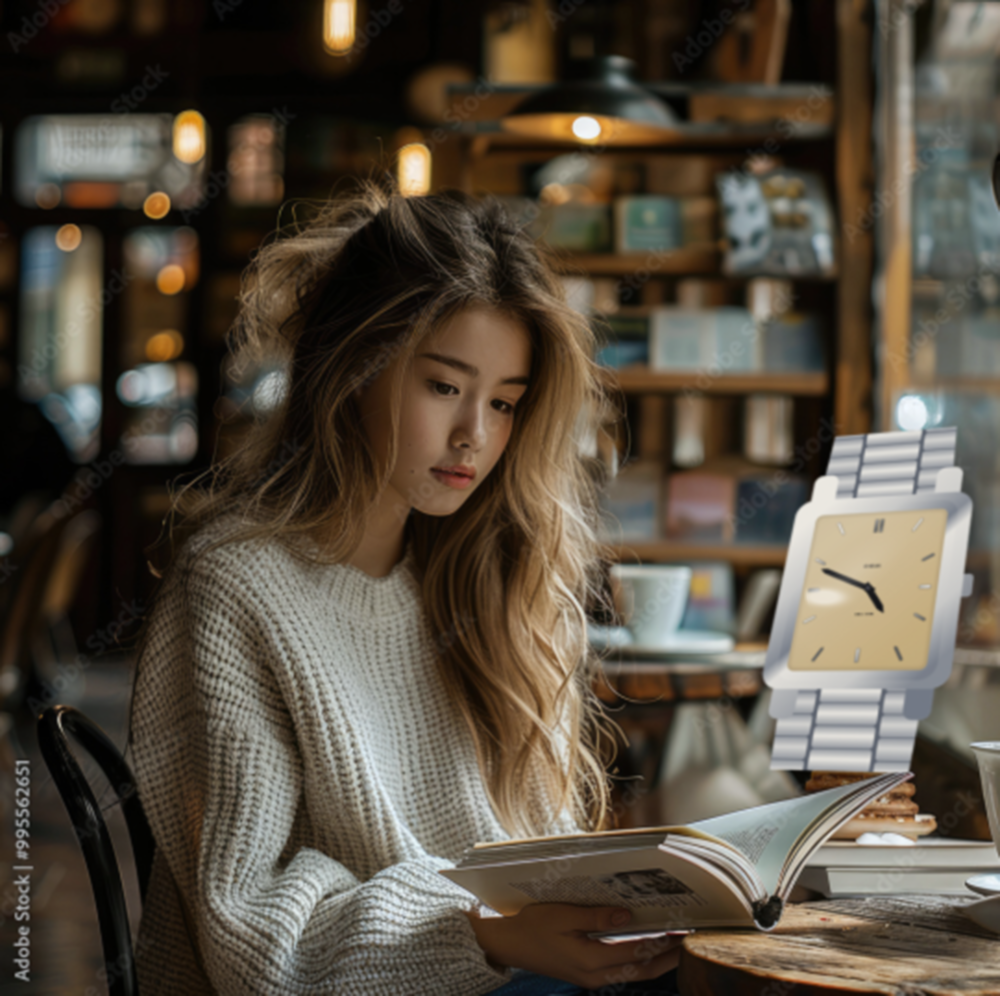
4:49
